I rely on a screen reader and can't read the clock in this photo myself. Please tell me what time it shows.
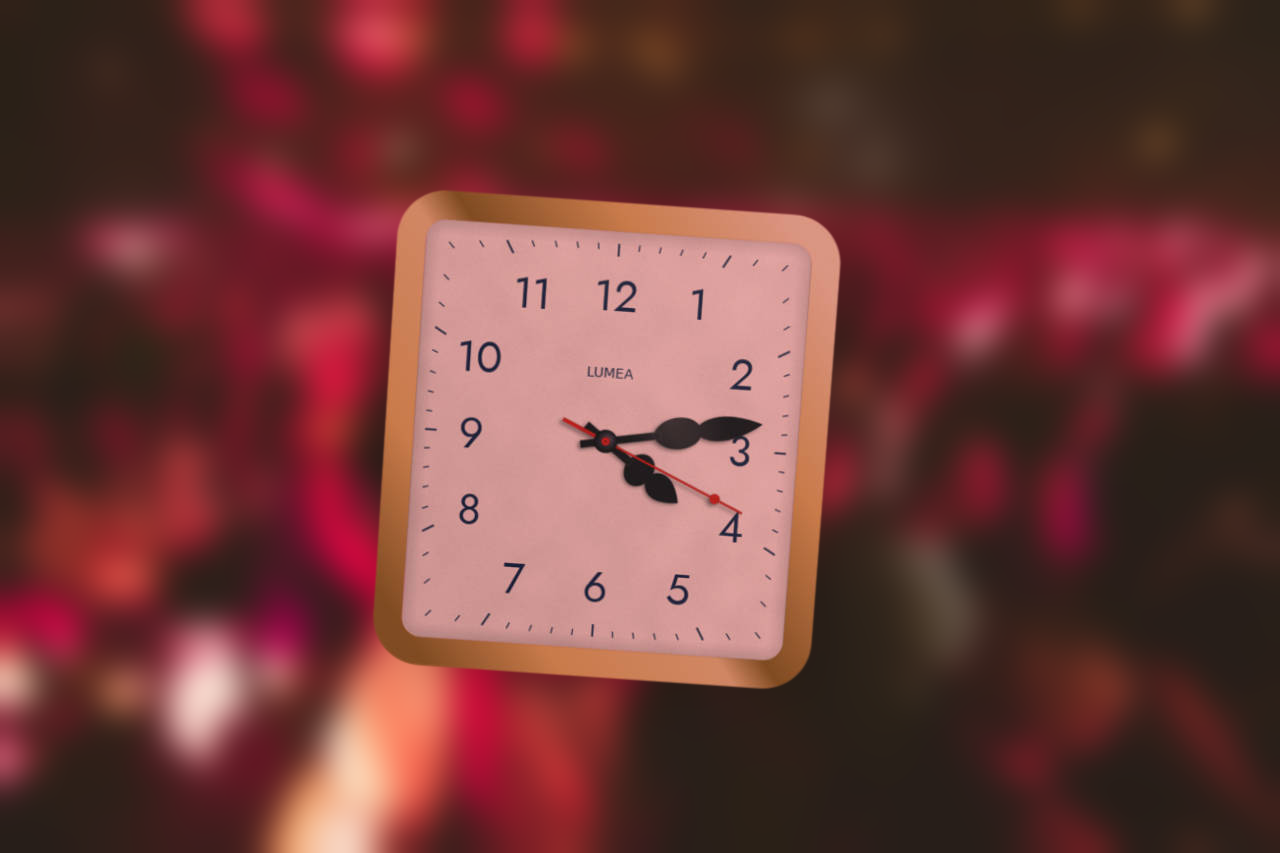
4:13:19
